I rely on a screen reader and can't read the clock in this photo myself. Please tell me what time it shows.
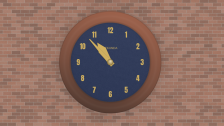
10:53
